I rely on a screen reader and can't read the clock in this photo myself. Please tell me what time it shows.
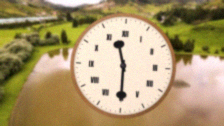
11:30
